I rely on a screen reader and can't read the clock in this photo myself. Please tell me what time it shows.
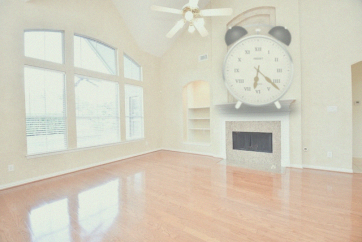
6:22
